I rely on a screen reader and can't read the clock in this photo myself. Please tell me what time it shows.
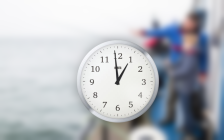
12:59
